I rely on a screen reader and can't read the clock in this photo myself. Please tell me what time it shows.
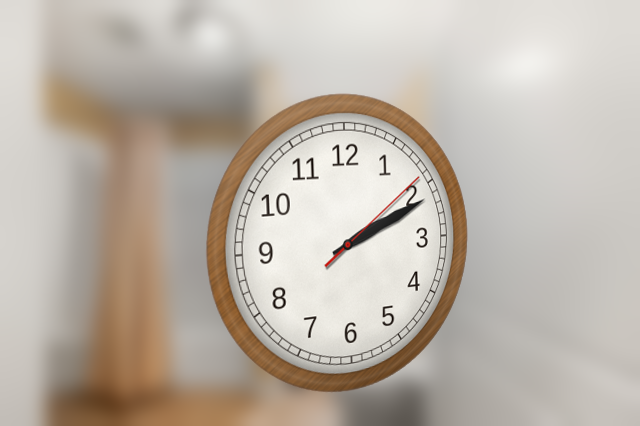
2:11:09
